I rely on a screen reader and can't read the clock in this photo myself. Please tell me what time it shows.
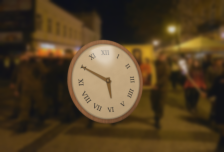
5:50
